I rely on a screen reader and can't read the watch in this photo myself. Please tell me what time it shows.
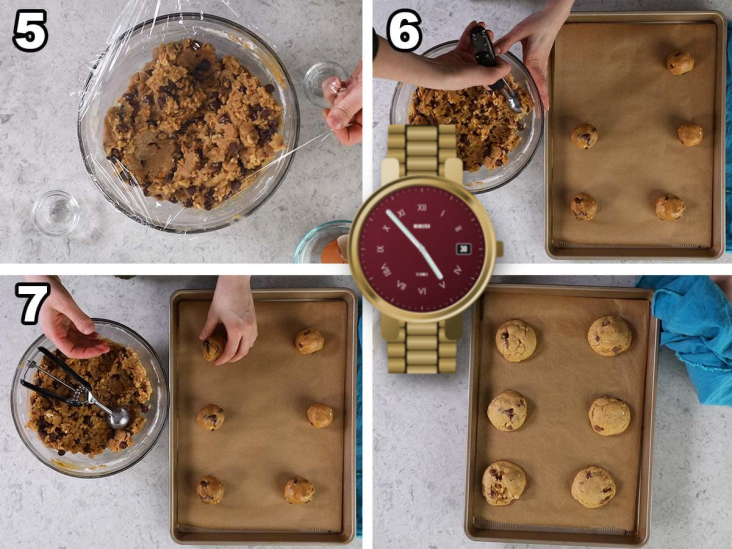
4:53
